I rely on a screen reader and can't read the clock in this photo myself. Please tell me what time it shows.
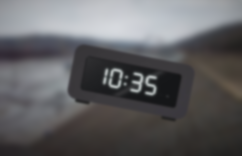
10:35
